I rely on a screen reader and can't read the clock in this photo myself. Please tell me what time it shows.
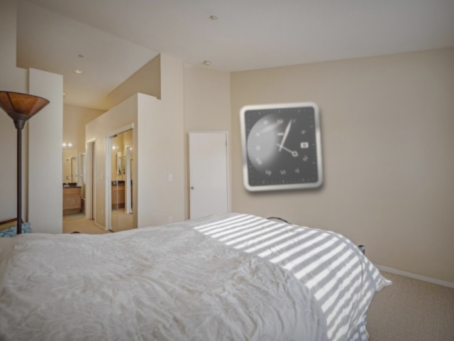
4:04
